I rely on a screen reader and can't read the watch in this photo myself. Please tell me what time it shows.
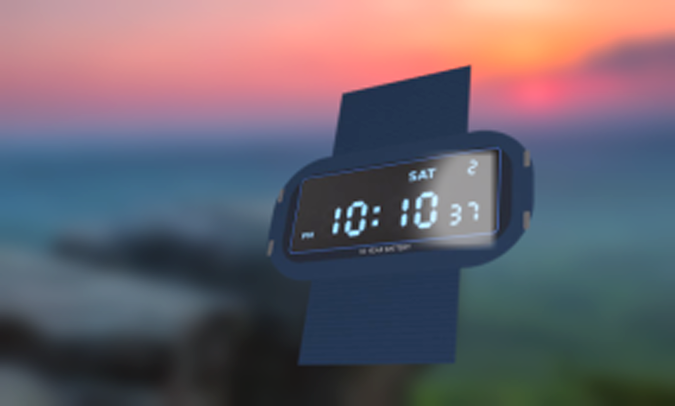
10:10:37
